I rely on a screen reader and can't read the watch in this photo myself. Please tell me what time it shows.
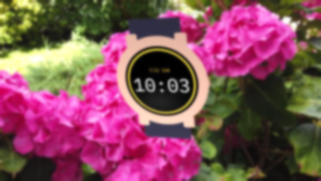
10:03
